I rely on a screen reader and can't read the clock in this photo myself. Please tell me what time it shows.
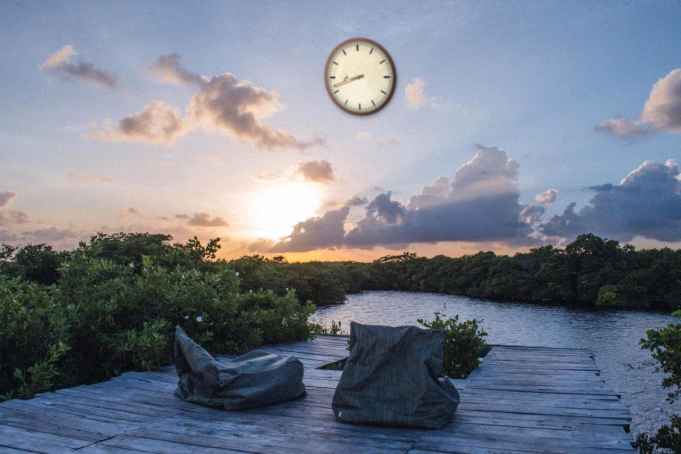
8:42
